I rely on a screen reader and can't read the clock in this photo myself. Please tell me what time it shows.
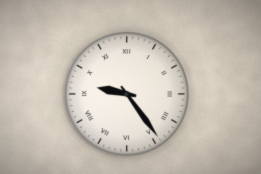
9:24
